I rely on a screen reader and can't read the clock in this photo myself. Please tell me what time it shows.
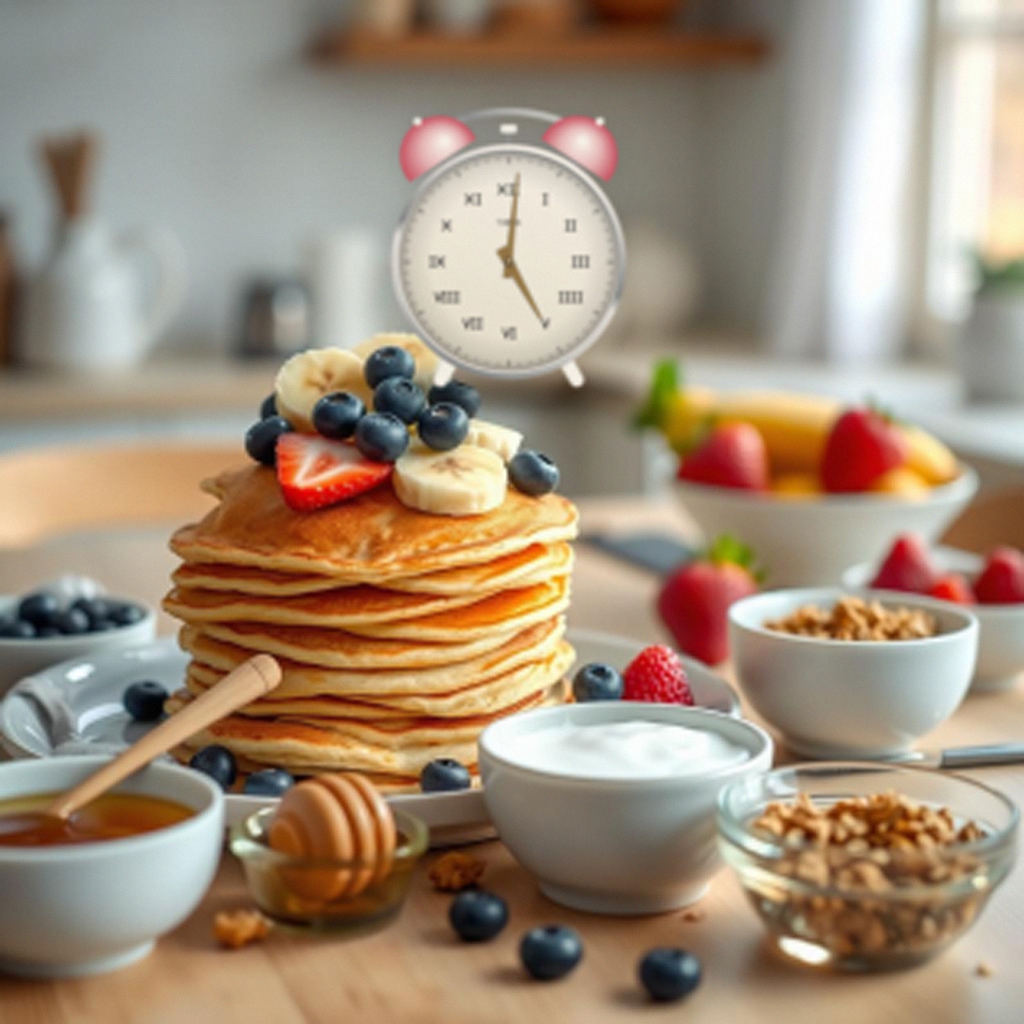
5:01
